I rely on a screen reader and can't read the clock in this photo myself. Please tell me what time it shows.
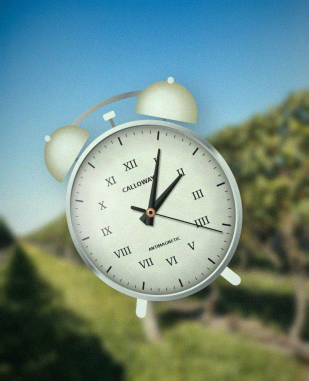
2:05:21
